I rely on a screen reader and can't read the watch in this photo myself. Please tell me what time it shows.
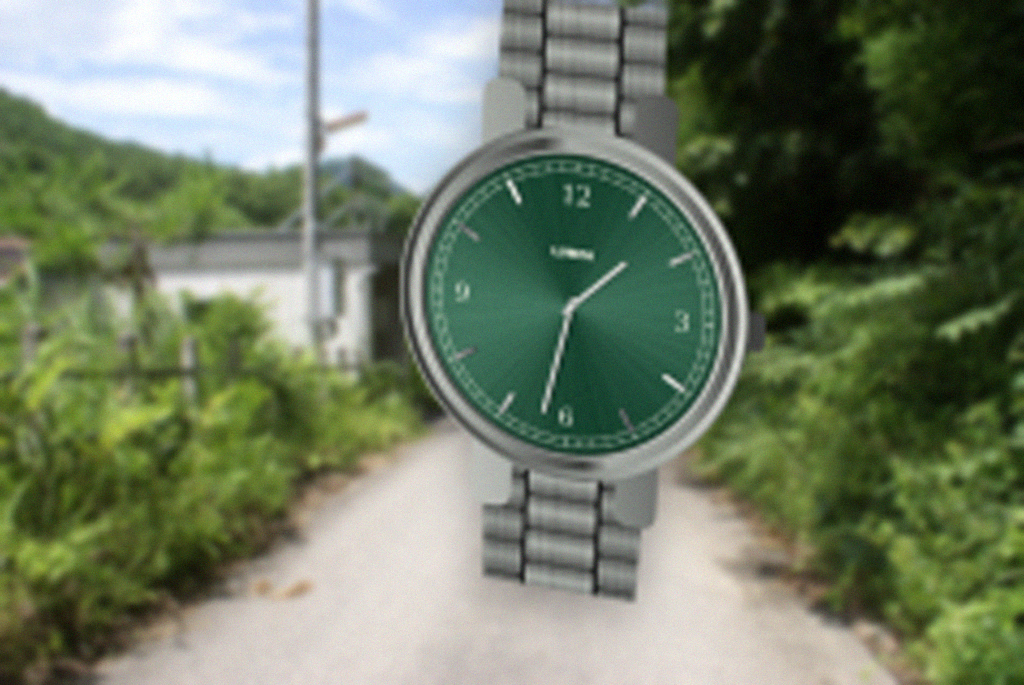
1:32
